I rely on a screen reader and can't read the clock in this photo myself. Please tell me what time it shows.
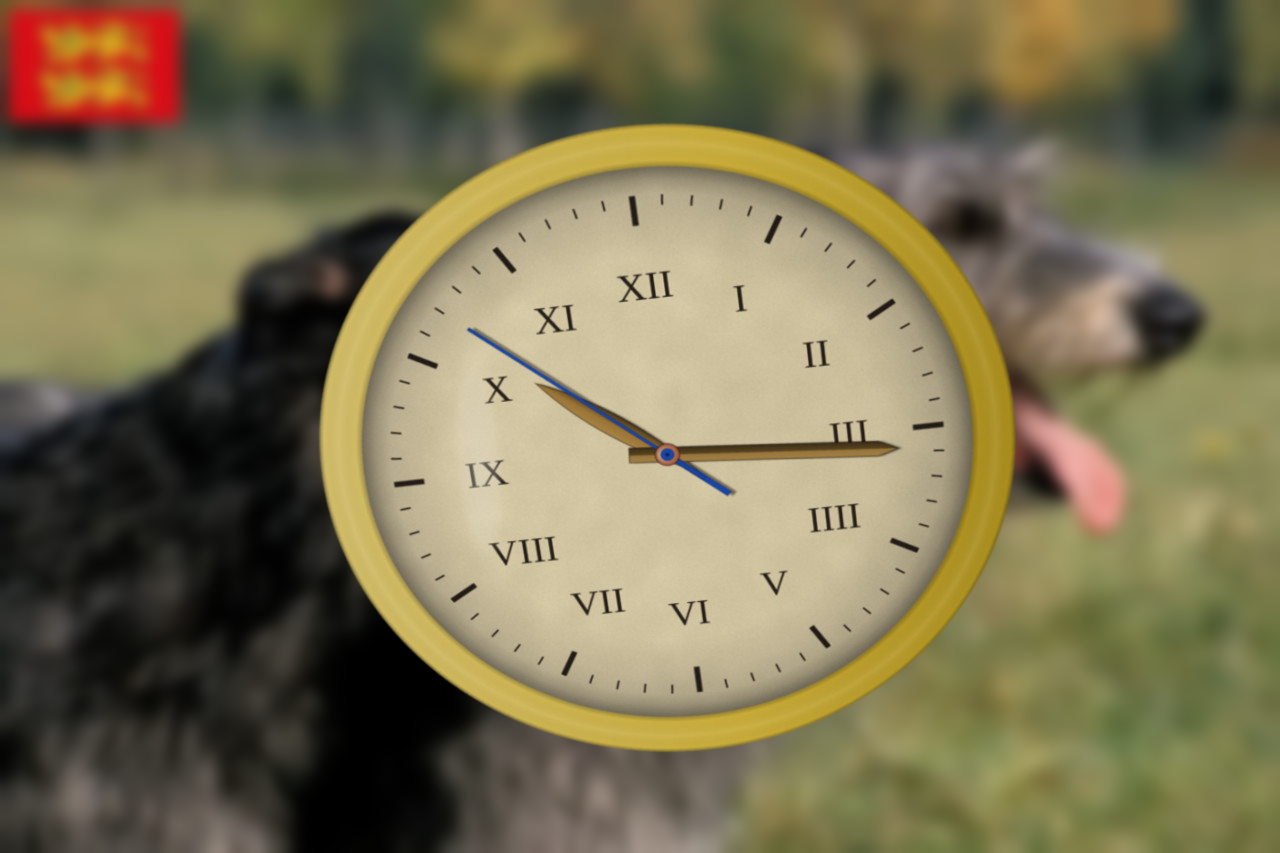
10:15:52
